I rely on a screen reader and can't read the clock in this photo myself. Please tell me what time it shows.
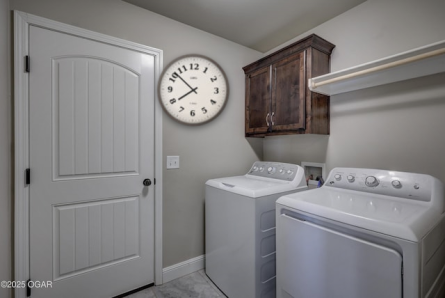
7:52
